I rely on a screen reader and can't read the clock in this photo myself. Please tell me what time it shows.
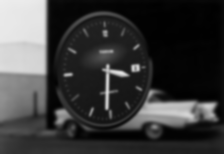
3:31
